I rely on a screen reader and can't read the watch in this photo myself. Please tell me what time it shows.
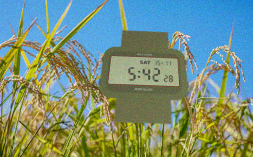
5:42:28
